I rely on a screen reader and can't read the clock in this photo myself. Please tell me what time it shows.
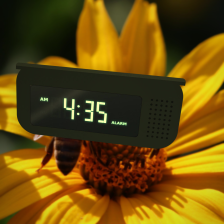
4:35
